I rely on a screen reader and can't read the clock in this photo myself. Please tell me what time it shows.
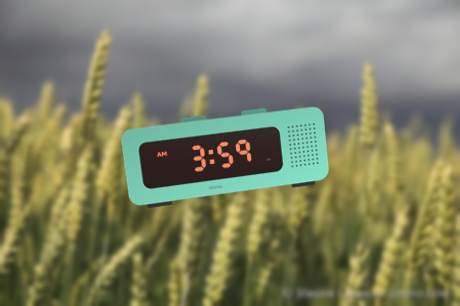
3:59
